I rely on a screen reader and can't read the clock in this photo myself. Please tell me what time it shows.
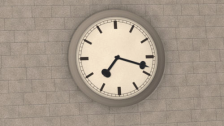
7:18
